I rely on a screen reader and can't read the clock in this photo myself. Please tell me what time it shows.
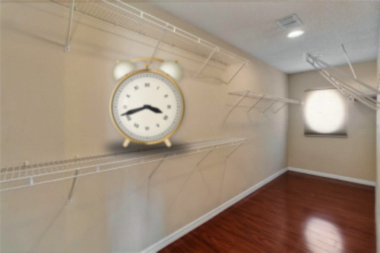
3:42
